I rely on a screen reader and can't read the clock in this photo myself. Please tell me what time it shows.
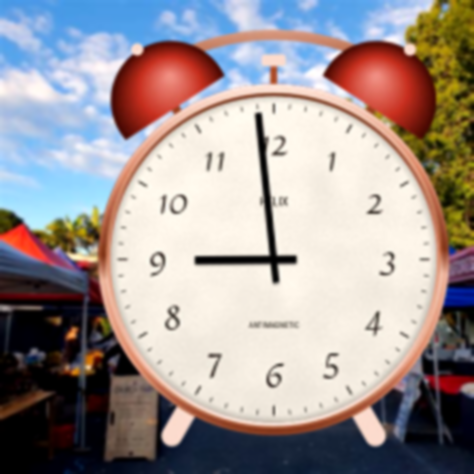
8:59
